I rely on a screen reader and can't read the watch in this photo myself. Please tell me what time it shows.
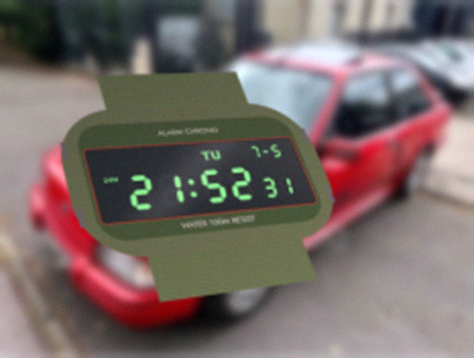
21:52:31
